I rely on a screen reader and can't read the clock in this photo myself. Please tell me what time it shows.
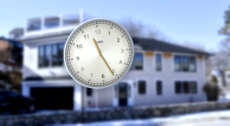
11:26
